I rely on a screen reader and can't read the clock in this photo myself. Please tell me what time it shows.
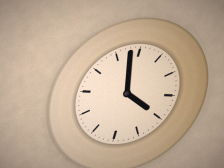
3:58
